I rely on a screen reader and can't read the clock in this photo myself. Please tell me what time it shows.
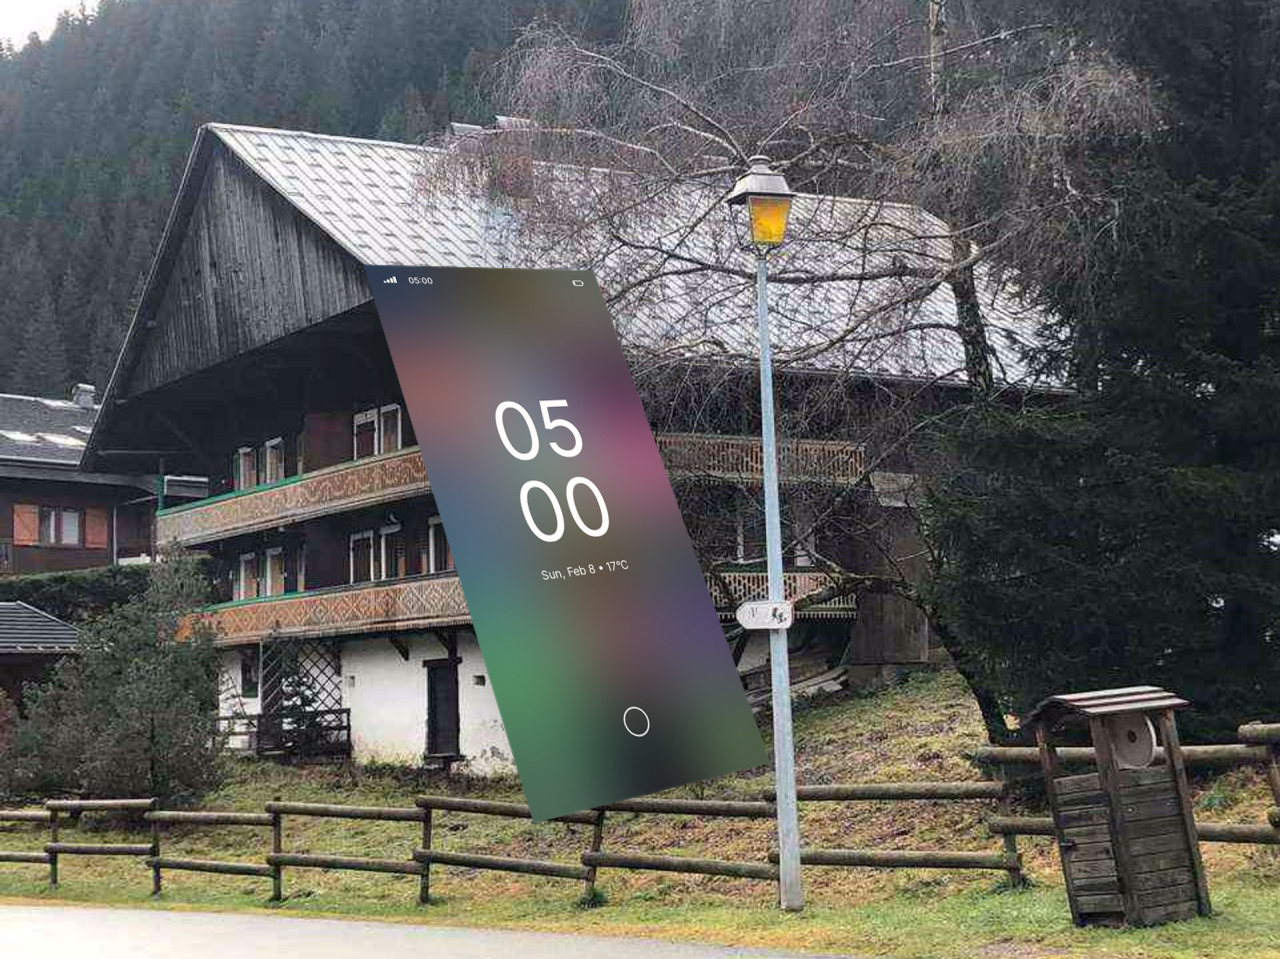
5:00
